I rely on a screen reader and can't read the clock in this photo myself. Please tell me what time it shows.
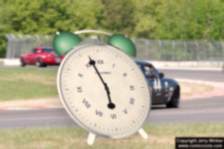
5:57
